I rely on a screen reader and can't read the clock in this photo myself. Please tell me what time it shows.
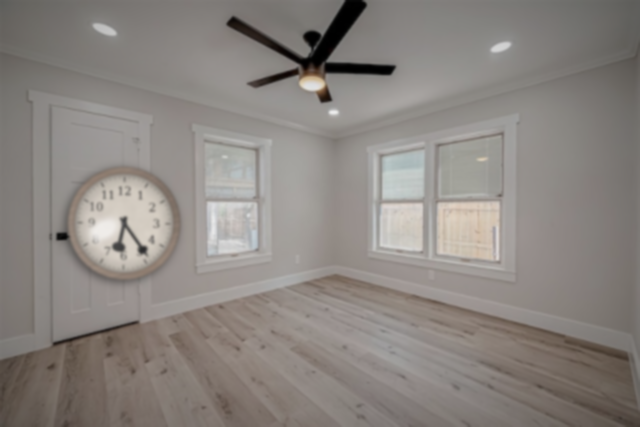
6:24
